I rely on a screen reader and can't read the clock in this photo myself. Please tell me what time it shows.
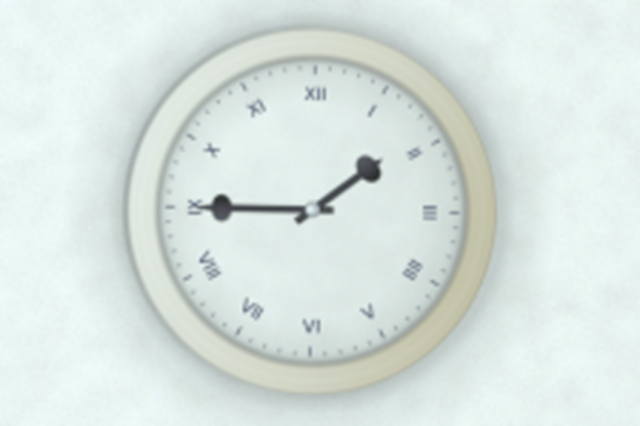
1:45
